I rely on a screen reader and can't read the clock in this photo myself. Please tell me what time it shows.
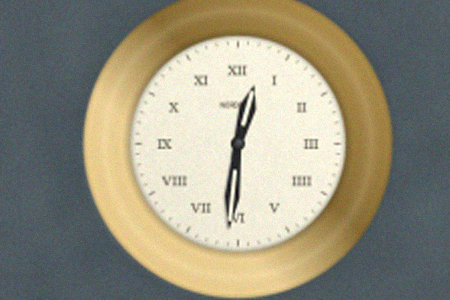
12:31
